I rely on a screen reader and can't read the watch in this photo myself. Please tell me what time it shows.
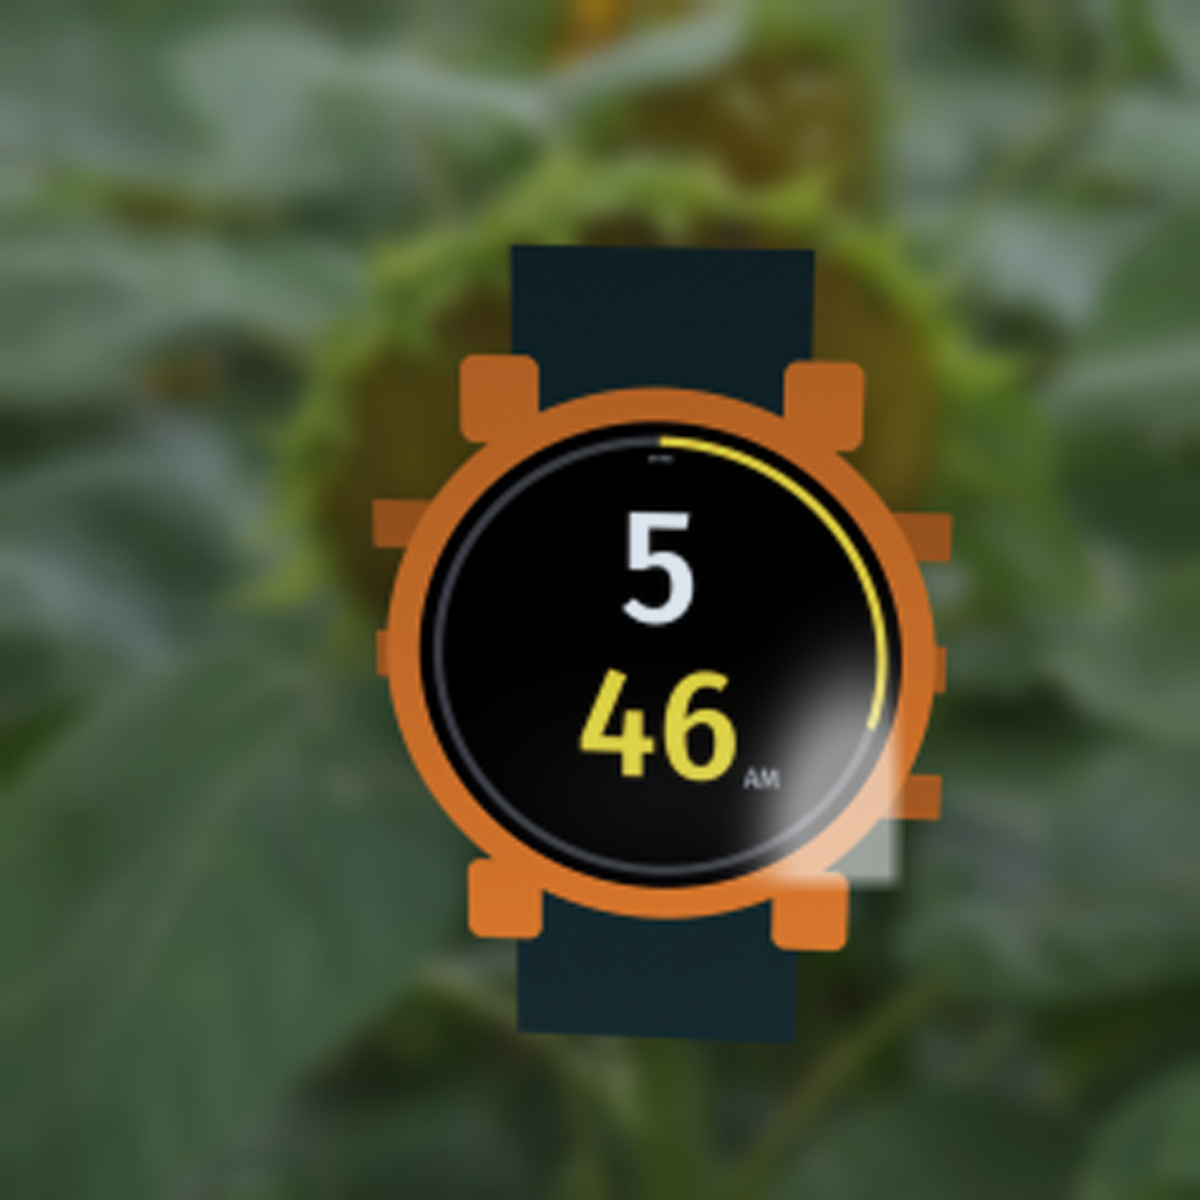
5:46
